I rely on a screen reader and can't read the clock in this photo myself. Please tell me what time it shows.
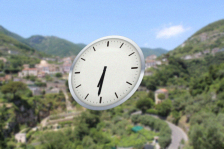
6:31
